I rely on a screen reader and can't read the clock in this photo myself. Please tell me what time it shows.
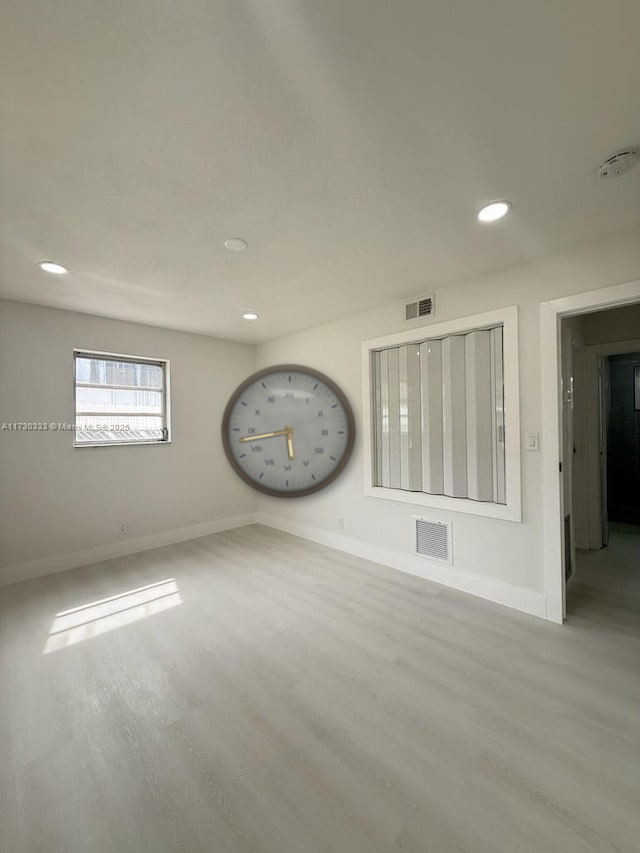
5:43
